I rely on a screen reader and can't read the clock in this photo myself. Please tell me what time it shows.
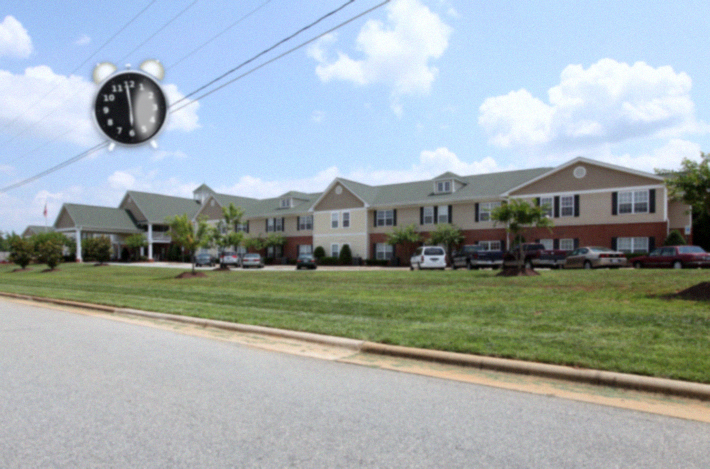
5:59
